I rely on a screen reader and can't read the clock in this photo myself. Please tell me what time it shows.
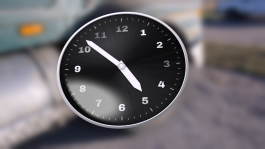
4:52
